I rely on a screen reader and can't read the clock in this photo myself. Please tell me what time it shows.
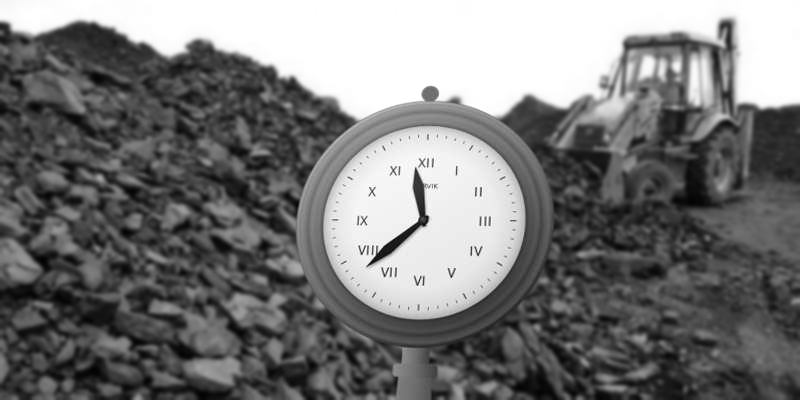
11:38
